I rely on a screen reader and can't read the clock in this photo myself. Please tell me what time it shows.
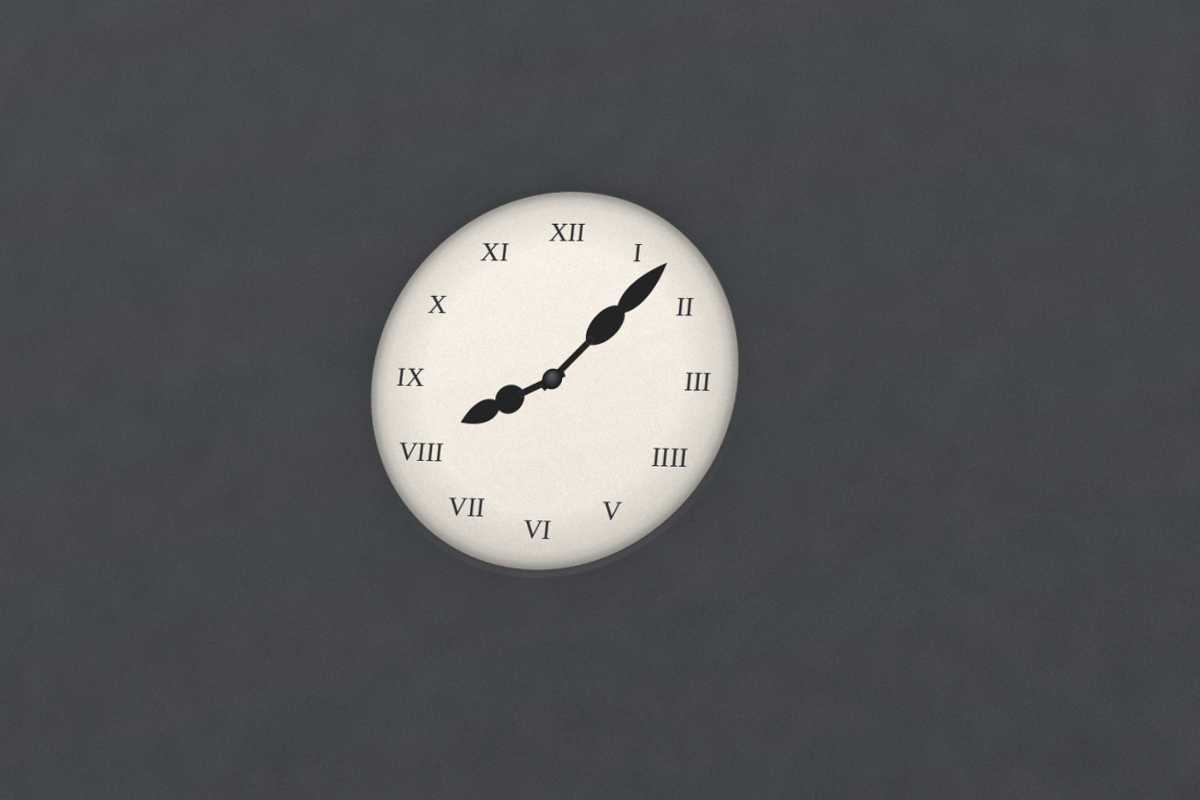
8:07
